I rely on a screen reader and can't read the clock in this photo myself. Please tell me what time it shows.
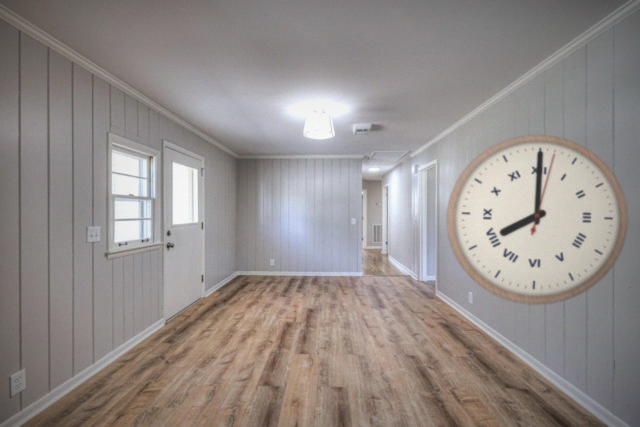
8:00:02
